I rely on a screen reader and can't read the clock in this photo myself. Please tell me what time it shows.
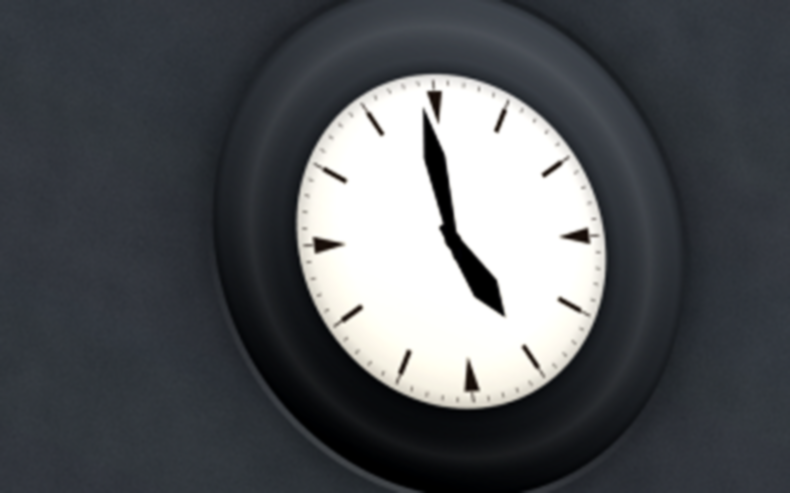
4:59
